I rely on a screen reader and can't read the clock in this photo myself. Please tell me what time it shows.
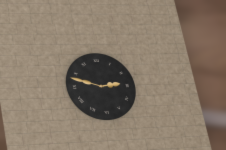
2:48
